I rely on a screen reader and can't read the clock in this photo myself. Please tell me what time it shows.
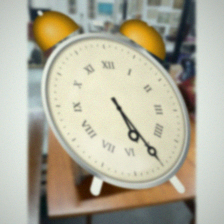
5:25
